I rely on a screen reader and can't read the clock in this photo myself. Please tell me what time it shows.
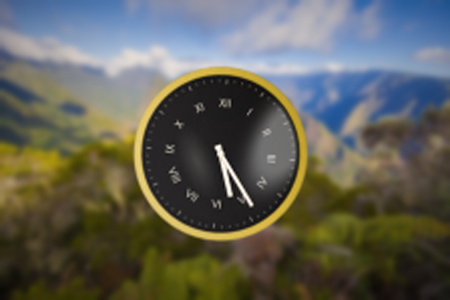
5:24
